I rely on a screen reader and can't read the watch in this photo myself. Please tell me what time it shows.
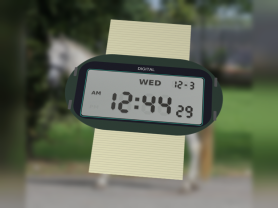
12:44:29
